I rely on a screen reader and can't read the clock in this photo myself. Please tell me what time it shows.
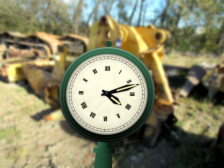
4:12
